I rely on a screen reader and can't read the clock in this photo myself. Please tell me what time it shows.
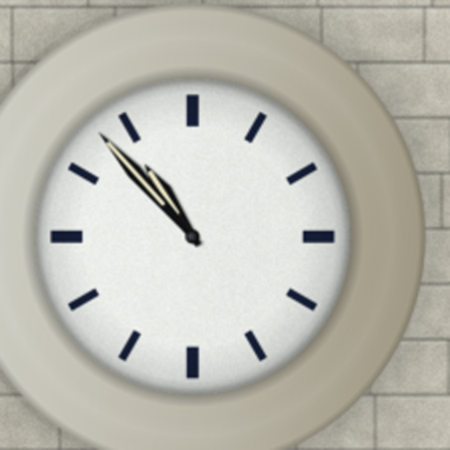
10:53
